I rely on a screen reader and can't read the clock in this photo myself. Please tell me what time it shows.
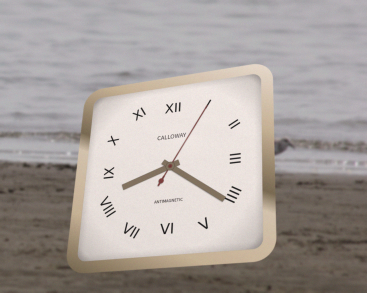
8:21:05
